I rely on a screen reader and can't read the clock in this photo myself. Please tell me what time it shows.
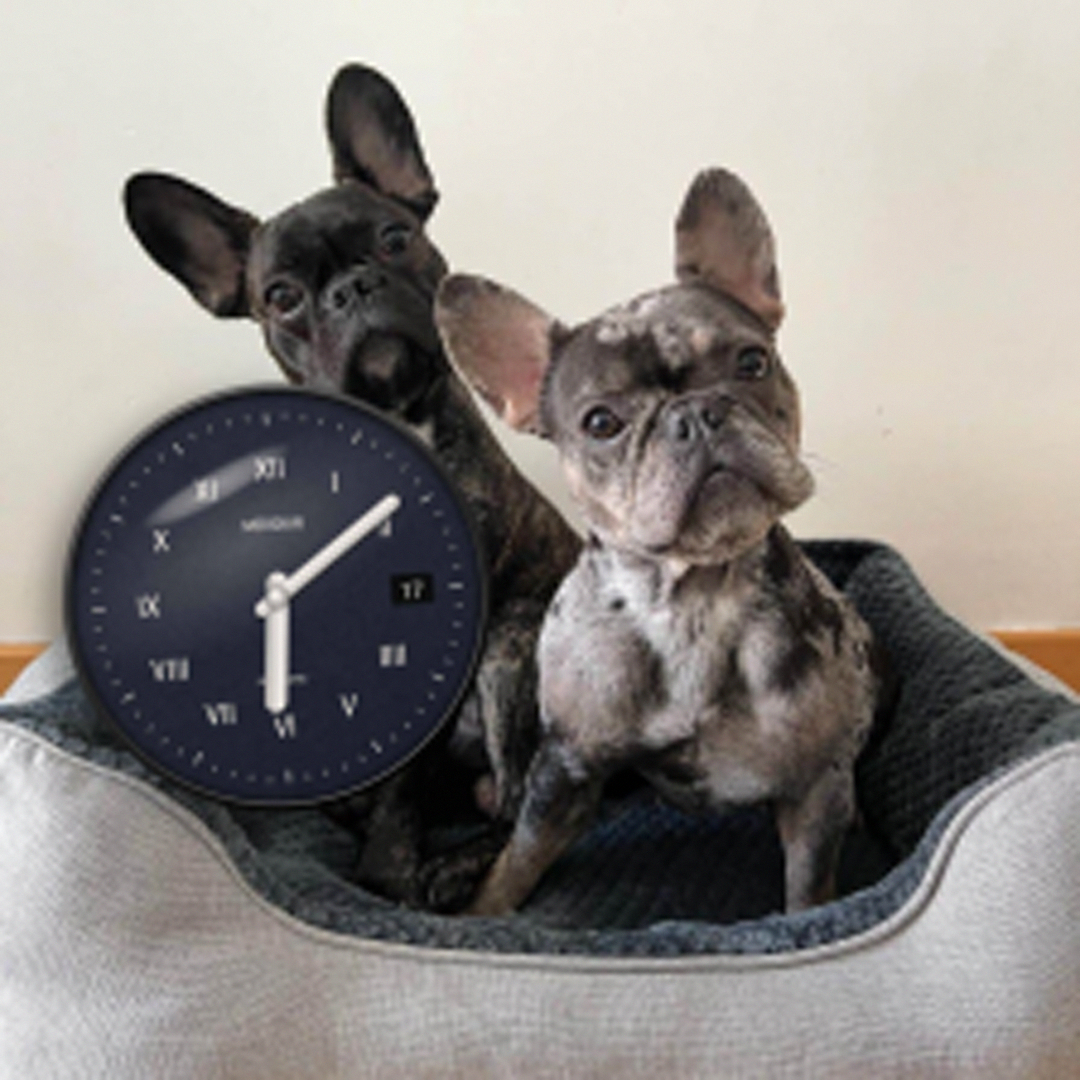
6:09
